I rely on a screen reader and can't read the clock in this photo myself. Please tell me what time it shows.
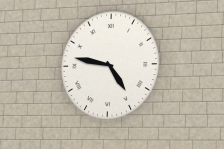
4:47
